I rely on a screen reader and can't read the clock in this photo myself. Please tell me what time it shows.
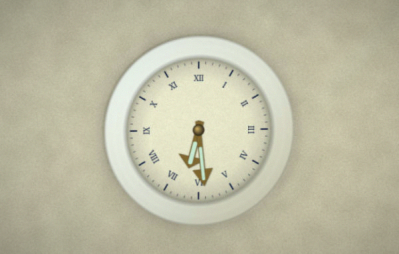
6:29
